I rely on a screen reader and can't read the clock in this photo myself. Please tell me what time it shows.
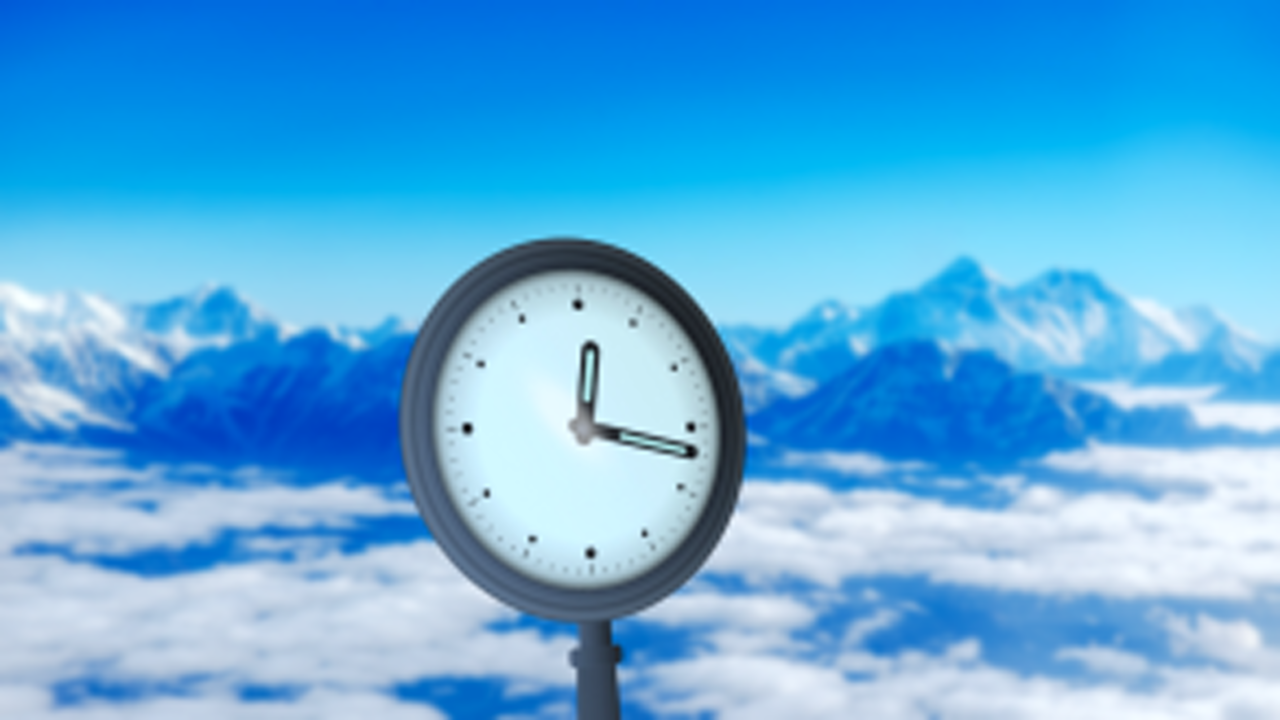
12:17
